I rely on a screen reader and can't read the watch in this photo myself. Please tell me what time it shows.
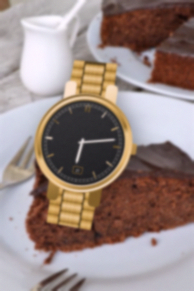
6:13
